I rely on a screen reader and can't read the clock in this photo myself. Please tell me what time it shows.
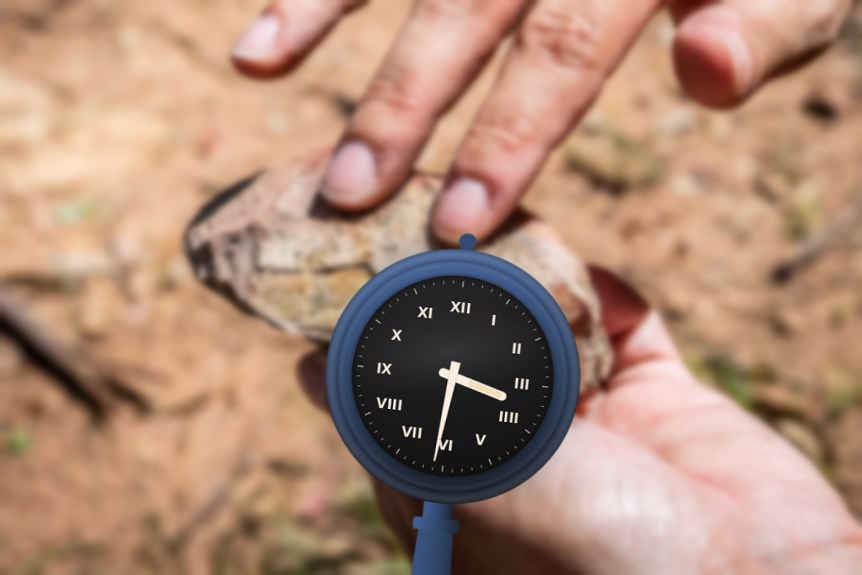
3:31
